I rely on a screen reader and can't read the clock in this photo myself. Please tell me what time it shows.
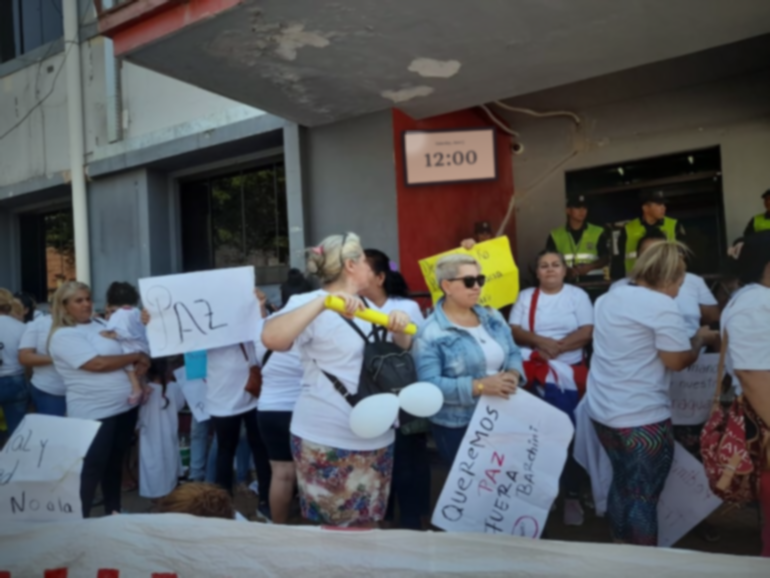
12:00
